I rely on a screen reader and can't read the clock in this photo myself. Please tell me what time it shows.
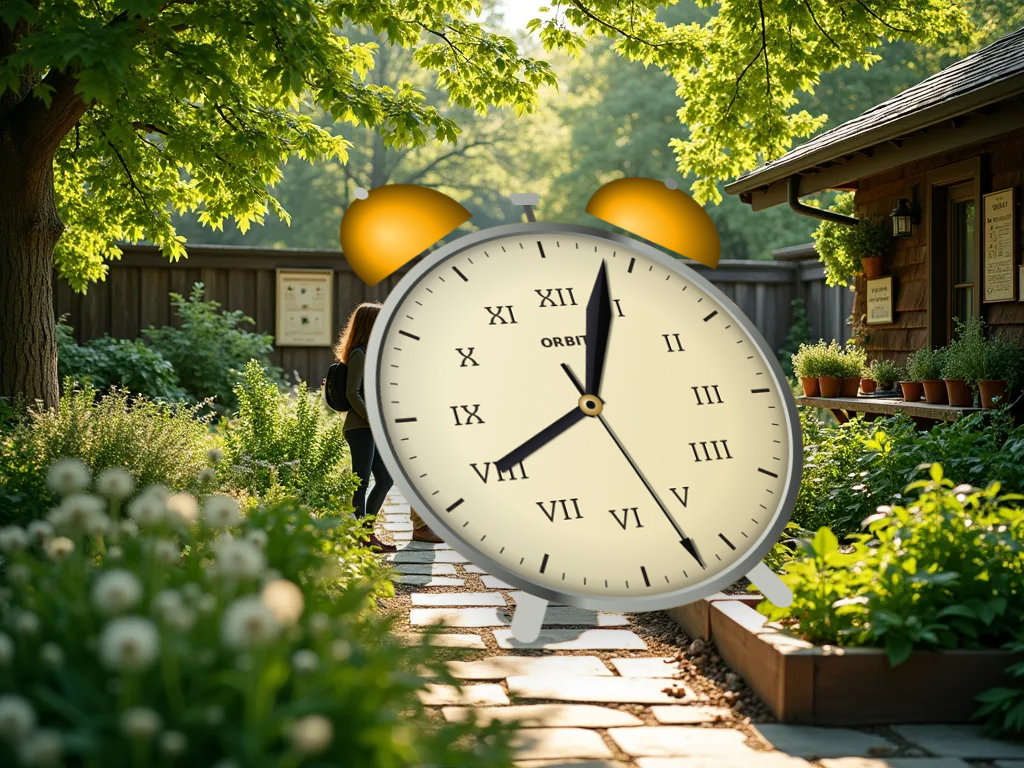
8:03:27
